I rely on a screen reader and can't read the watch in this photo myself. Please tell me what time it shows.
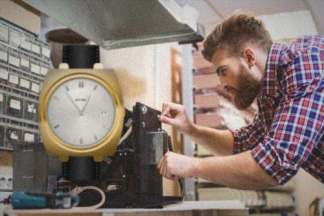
12:54
